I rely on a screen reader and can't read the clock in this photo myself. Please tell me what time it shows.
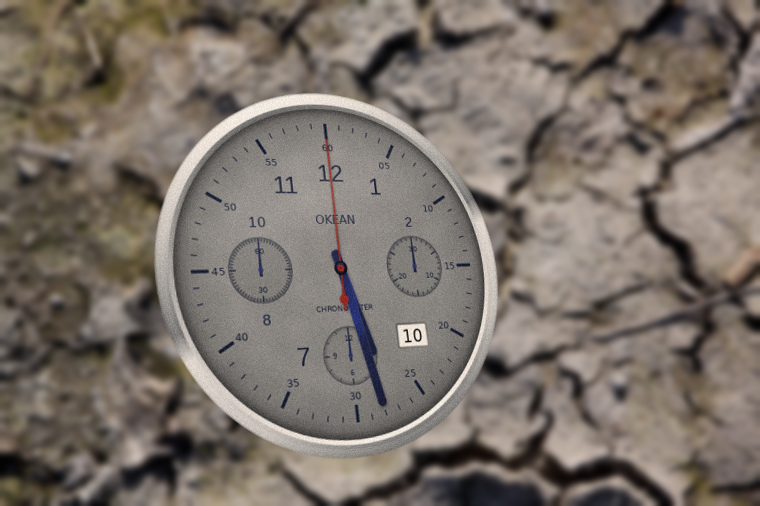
5:28
